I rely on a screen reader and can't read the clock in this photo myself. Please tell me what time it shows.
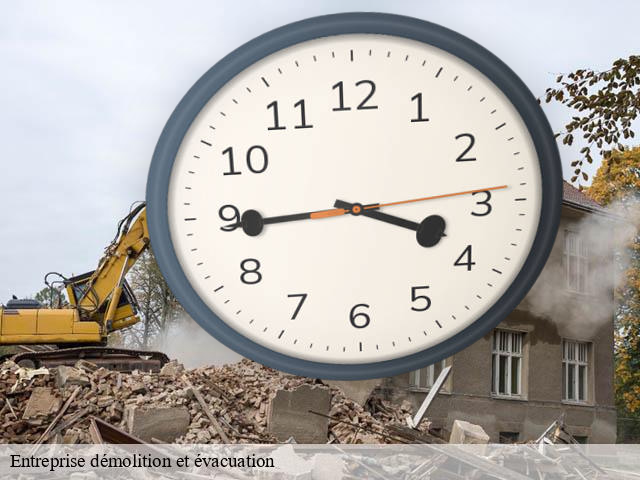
3:44:14
